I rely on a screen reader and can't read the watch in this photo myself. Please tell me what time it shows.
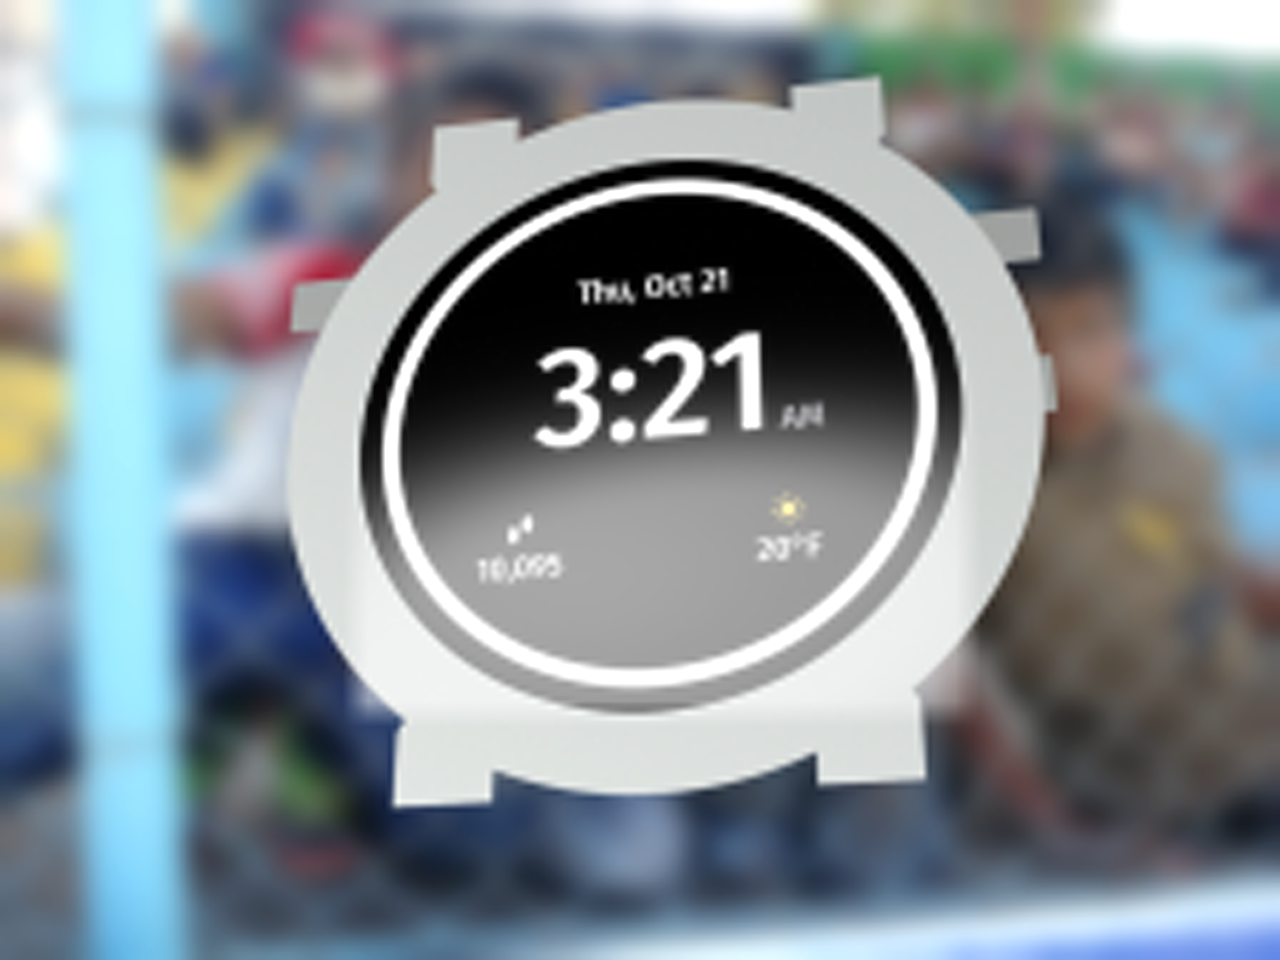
3:21
